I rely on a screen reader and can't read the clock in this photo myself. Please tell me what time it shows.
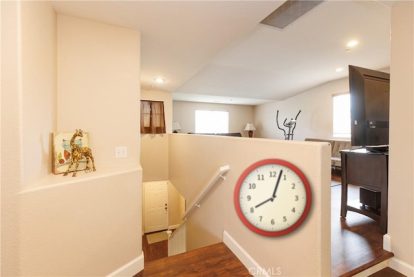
8:03
